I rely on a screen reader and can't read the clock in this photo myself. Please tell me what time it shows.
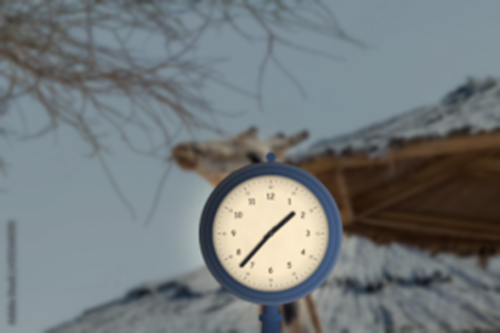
1:37
